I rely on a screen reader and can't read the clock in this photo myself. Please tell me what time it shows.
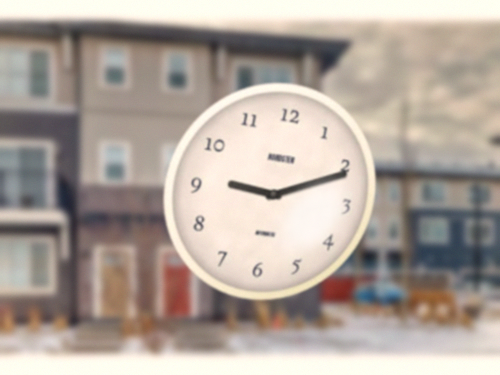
9:11
